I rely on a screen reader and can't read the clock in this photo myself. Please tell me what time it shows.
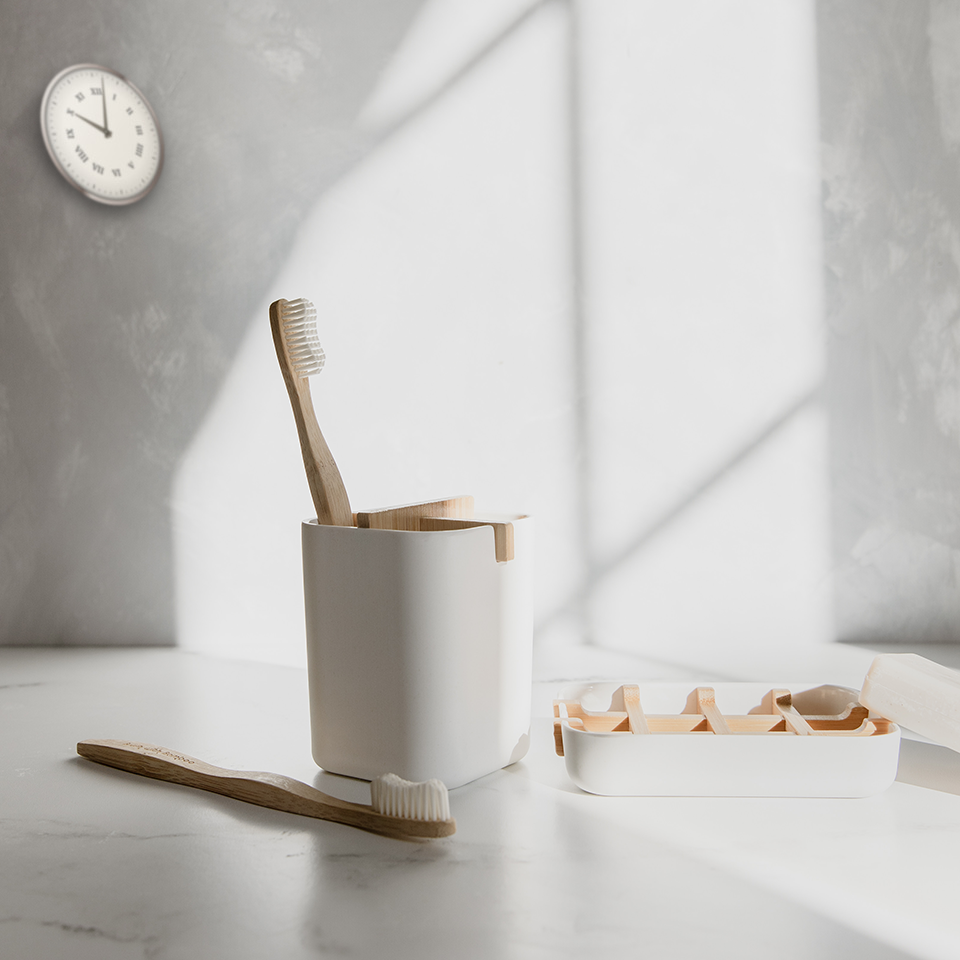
10:02
